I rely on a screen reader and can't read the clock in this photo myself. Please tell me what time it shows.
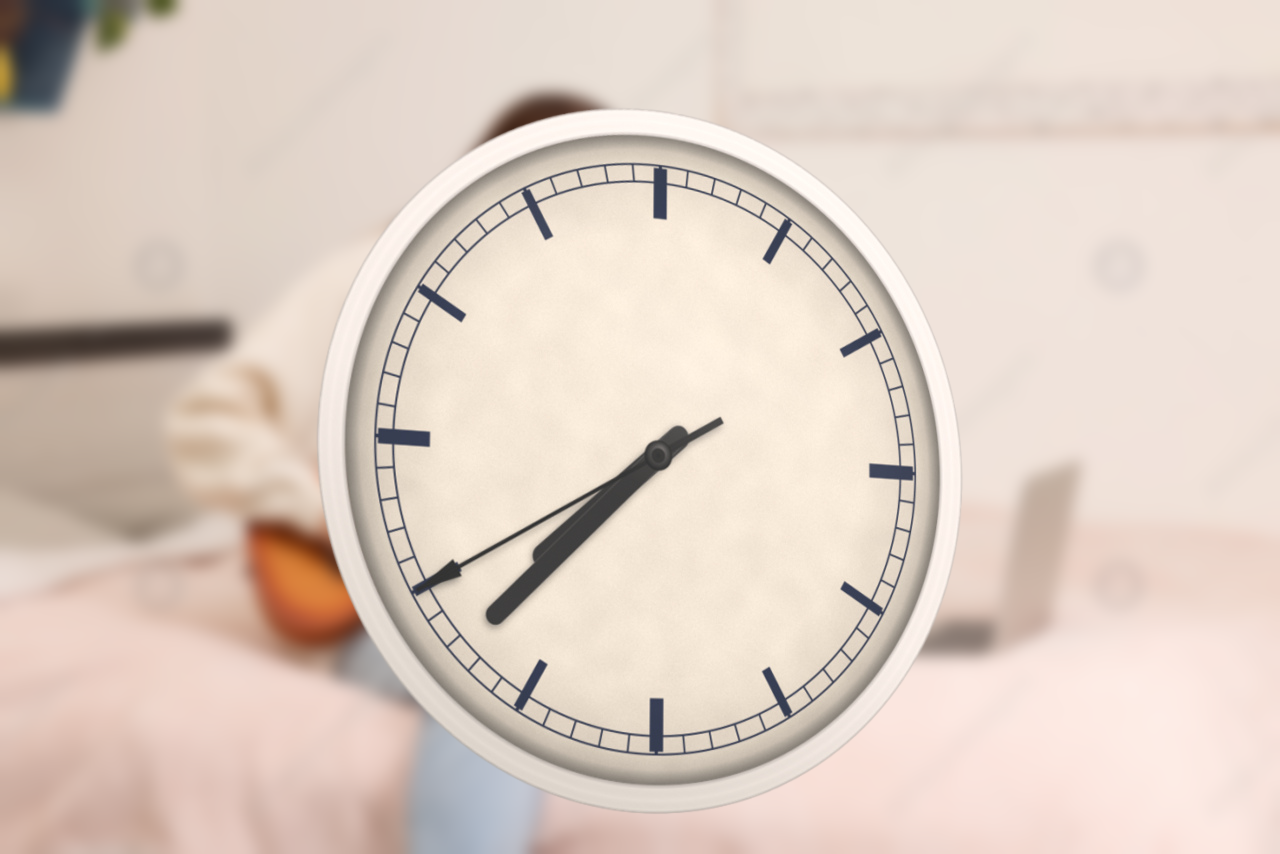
7:37:40
